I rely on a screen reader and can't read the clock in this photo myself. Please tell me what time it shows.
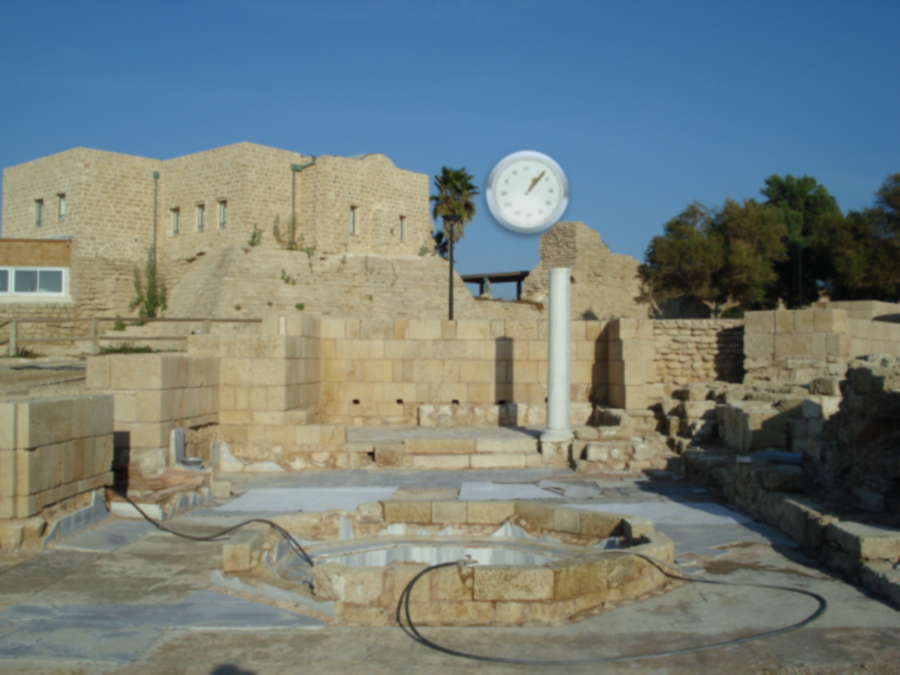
1:07
